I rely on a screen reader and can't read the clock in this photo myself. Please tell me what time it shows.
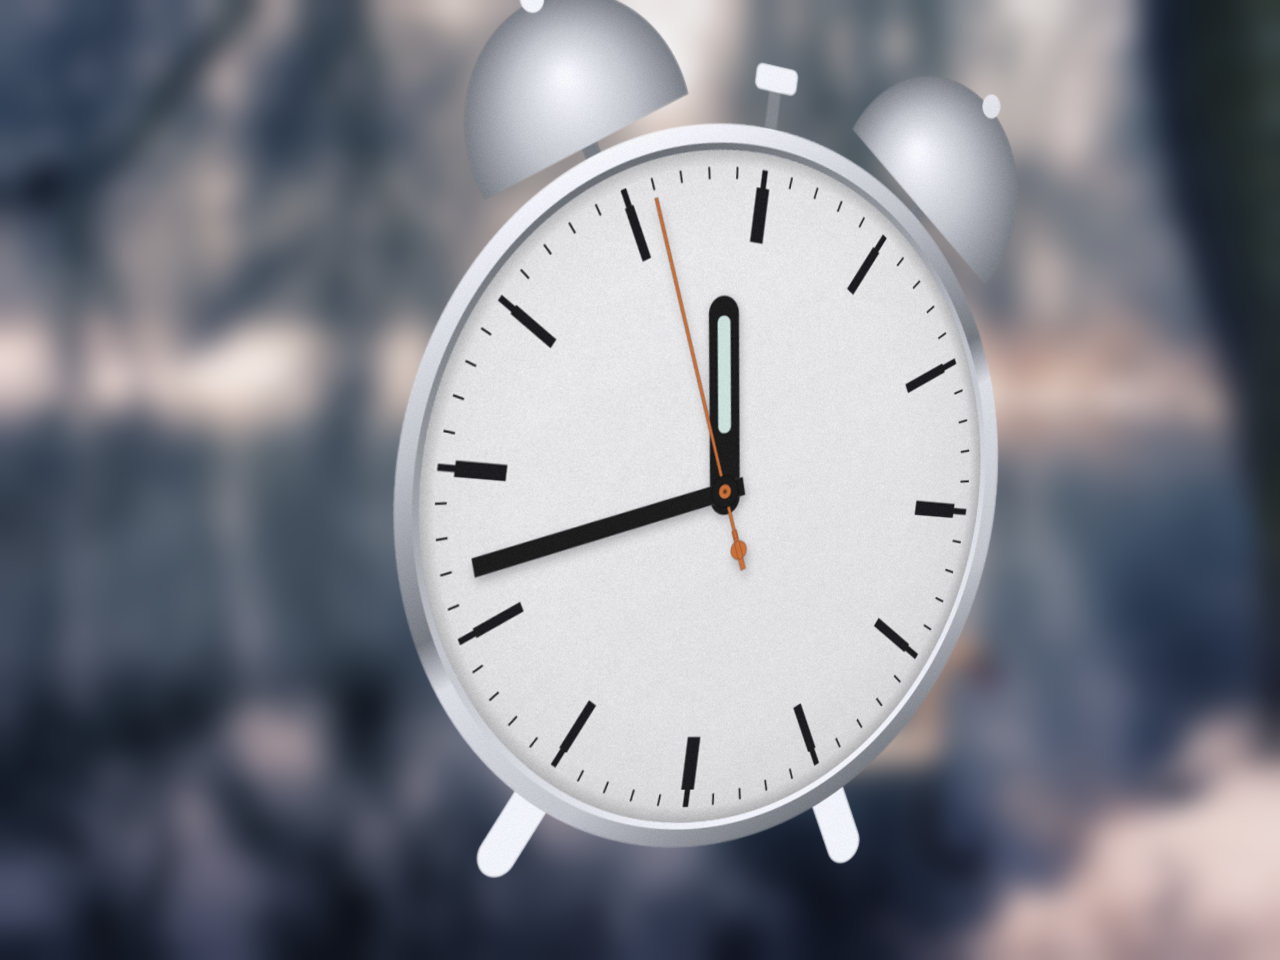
11:41:56
